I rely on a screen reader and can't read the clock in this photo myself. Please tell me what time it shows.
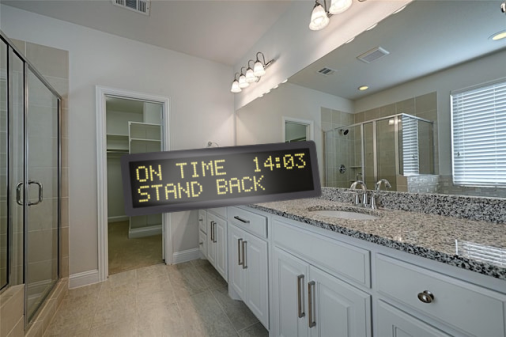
14:03
